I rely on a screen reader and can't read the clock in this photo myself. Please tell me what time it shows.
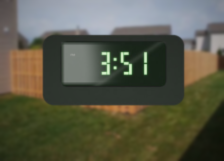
3:51
